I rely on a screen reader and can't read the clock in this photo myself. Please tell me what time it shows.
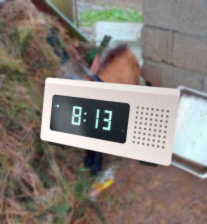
8:13
